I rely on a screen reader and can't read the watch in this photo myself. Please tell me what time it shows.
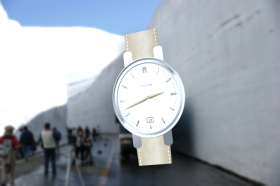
2:42
